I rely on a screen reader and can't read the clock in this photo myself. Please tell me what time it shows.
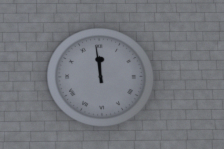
11:59
